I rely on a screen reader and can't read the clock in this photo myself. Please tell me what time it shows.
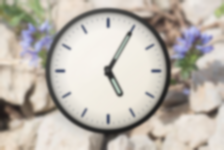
5:05
